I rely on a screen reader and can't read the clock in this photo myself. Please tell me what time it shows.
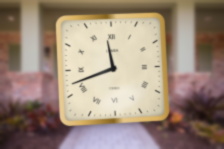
11:42
